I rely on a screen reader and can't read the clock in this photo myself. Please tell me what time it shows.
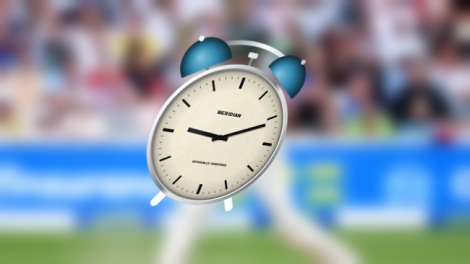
9:11
